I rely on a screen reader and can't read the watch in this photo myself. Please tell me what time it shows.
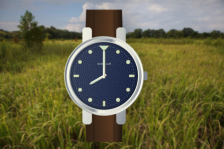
8:00
